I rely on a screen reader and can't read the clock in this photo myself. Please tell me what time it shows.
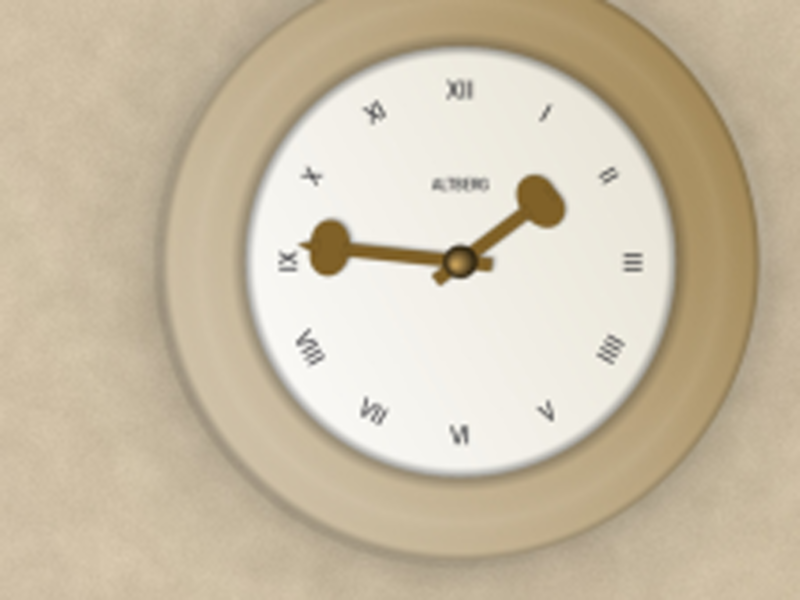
1:46
